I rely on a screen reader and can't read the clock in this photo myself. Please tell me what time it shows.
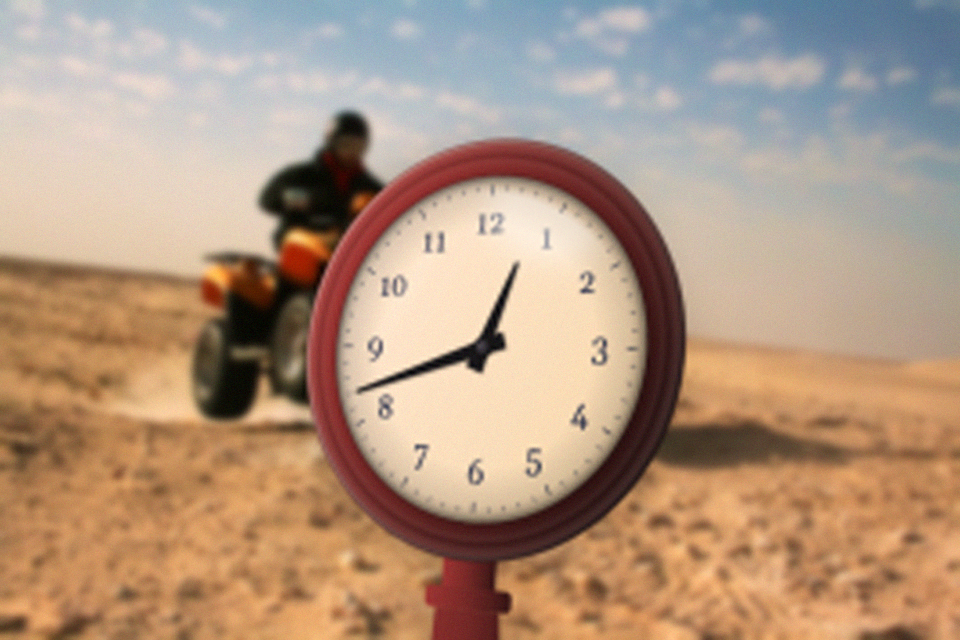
12:42
